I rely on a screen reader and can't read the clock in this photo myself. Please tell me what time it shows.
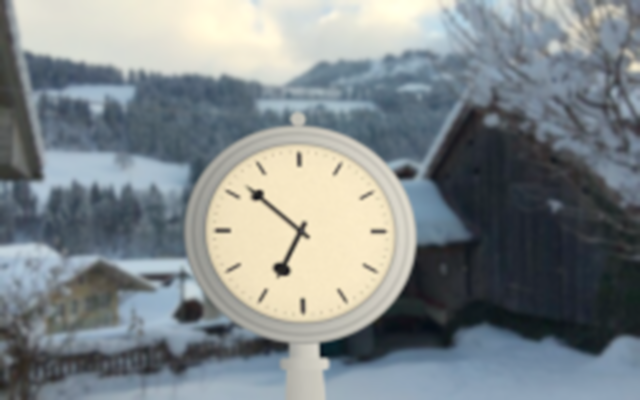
6:52
